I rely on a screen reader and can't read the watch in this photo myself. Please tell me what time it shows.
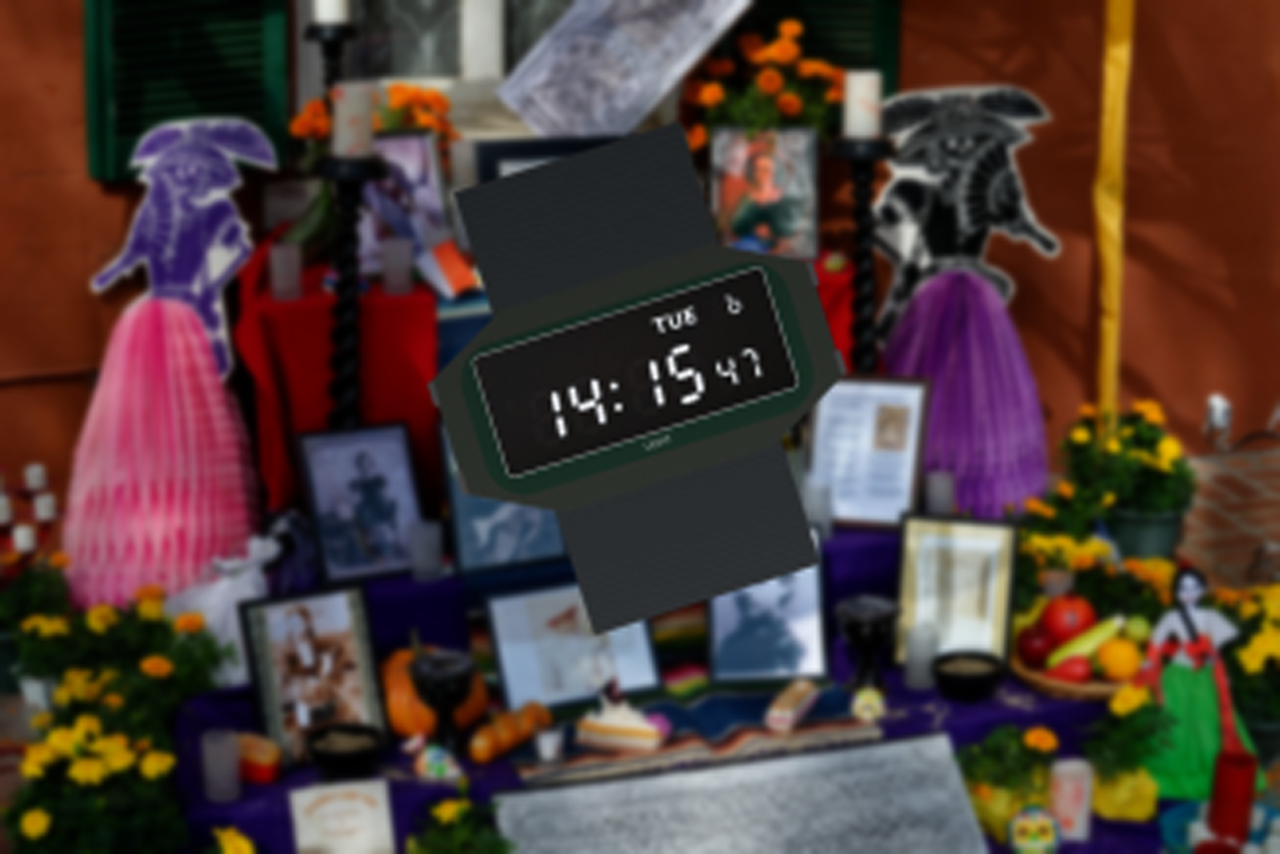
14:15:47
